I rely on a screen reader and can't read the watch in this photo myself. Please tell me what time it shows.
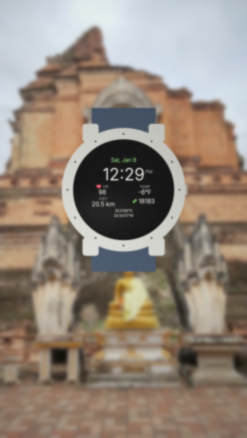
12:29
